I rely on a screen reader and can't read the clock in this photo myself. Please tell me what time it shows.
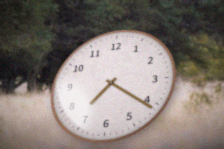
7:21
